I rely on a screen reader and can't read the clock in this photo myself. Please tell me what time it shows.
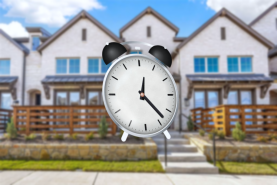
12:23
